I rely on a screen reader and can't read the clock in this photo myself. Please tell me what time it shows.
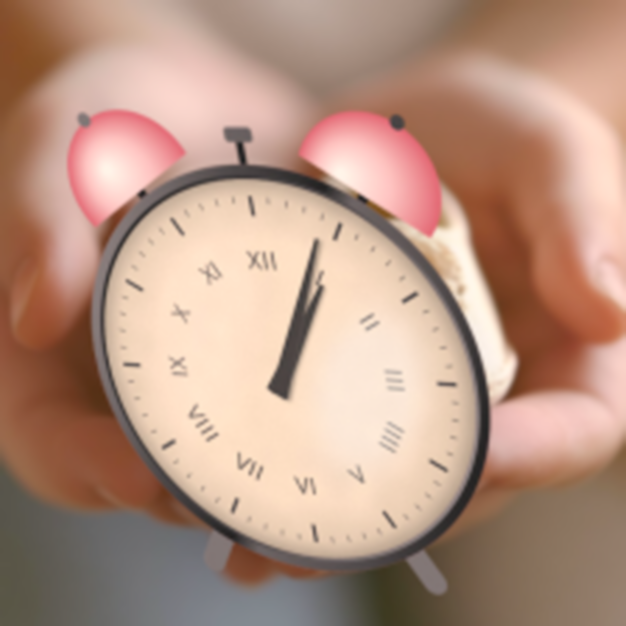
1:04
